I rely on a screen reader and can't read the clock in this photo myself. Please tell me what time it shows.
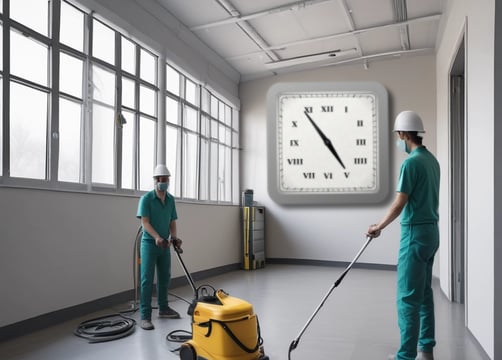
4:54
